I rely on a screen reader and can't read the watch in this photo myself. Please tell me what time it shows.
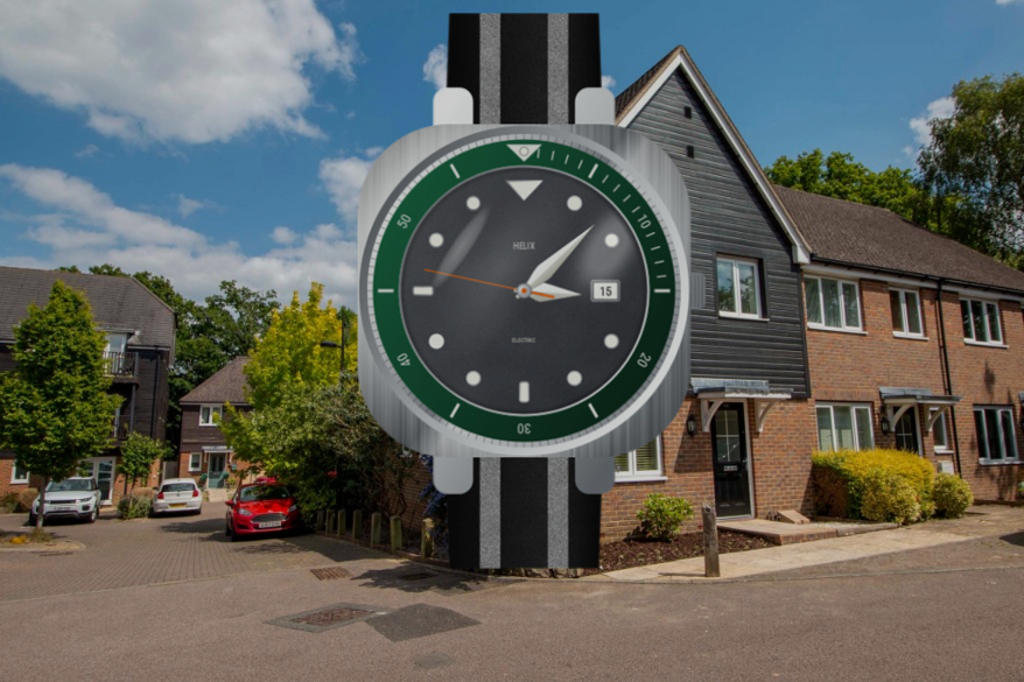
3:07:47
